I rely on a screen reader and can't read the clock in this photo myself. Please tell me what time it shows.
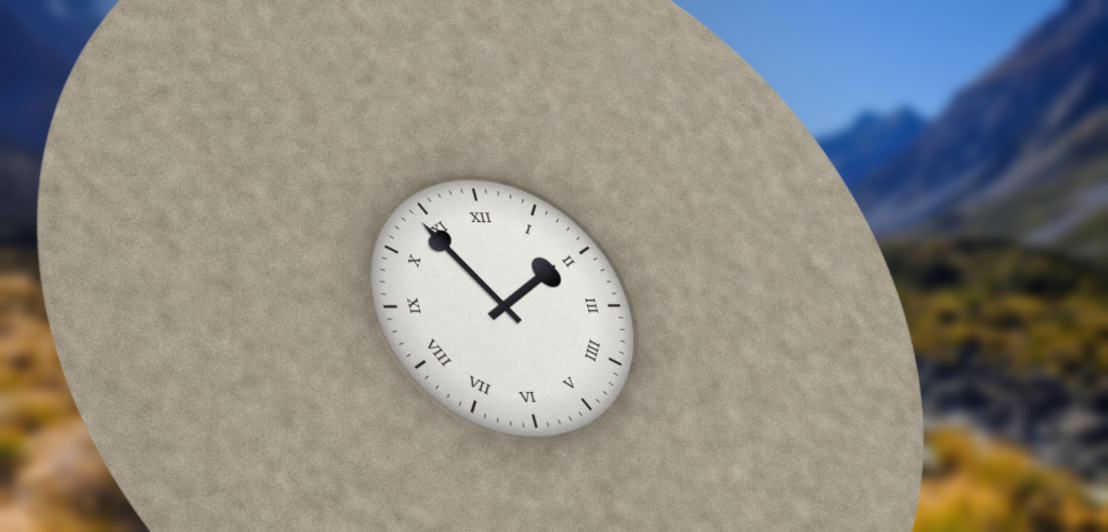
1:54
